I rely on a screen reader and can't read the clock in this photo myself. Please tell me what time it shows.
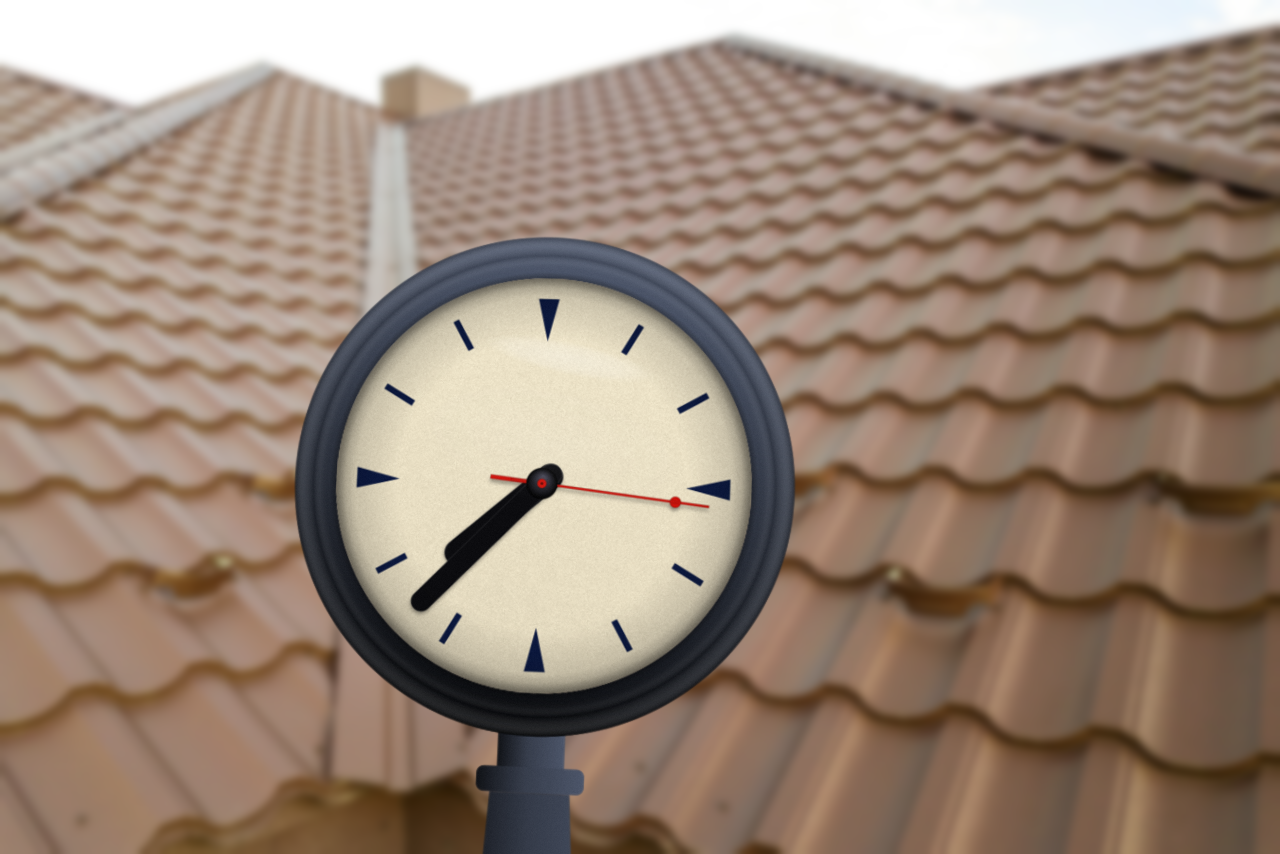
7:37:16
